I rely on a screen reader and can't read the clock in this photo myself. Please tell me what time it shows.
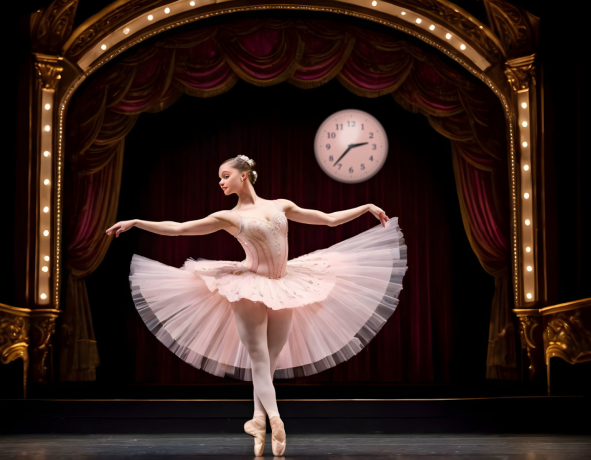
2:37
